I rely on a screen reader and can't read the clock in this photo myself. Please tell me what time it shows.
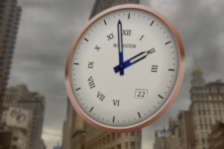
1:58
